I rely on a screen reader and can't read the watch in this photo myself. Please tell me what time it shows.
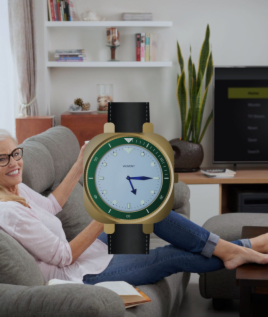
5:15
